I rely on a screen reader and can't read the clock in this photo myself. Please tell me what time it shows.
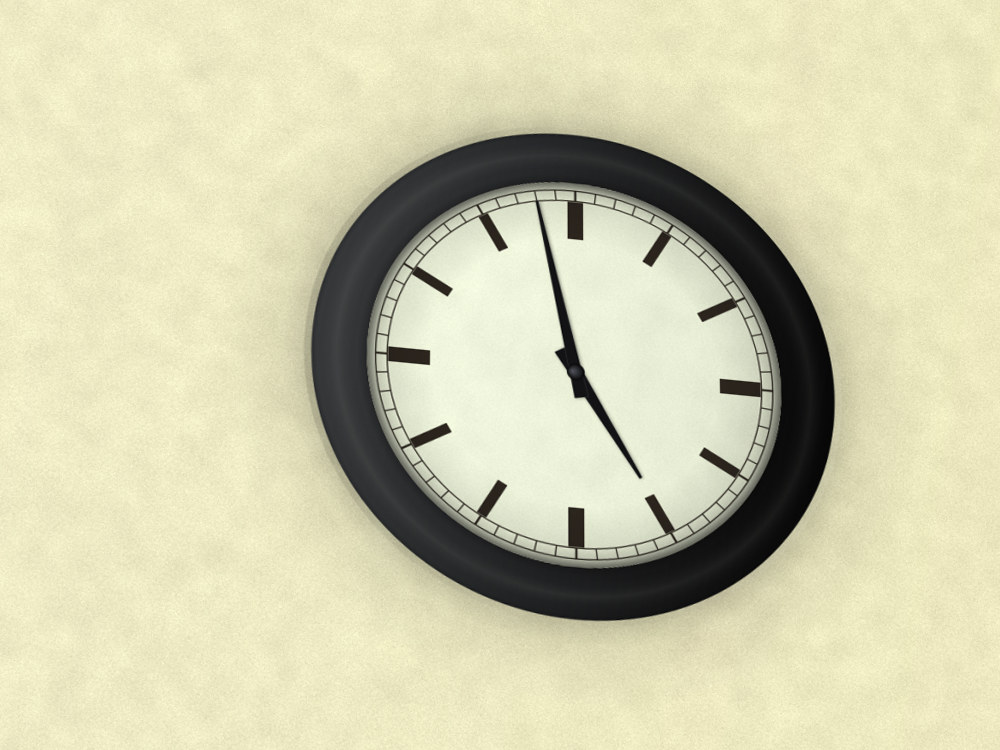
4:58
